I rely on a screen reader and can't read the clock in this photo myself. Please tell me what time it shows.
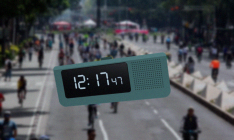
12:17:47
